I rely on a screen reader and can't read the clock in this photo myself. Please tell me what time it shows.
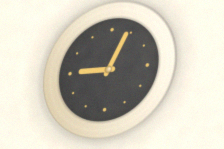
9:04
